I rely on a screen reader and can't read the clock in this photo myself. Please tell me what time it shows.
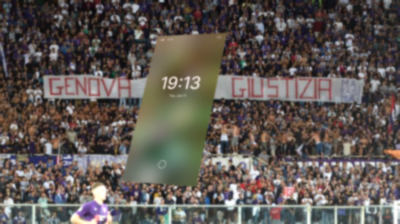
19:13
